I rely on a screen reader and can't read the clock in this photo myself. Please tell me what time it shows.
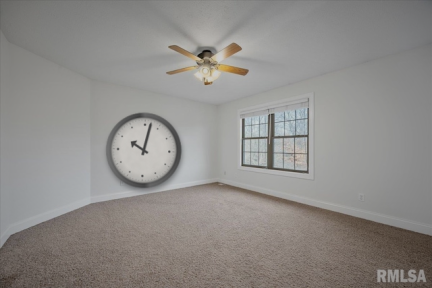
10:02
